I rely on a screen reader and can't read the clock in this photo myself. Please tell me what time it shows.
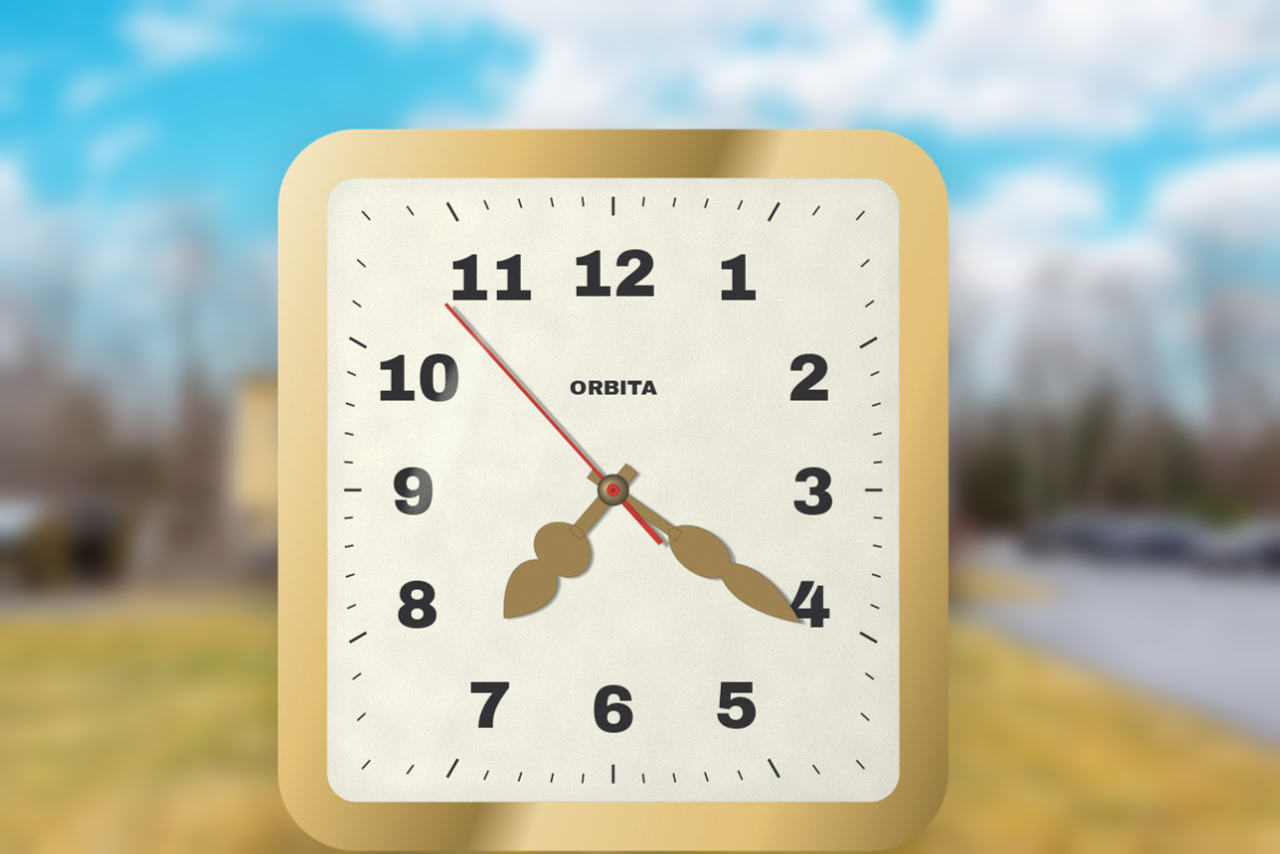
7:20:53
